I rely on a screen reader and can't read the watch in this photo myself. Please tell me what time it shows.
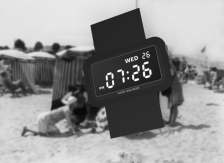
7:26
